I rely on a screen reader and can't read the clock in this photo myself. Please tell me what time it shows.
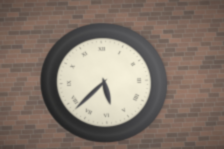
5:38
